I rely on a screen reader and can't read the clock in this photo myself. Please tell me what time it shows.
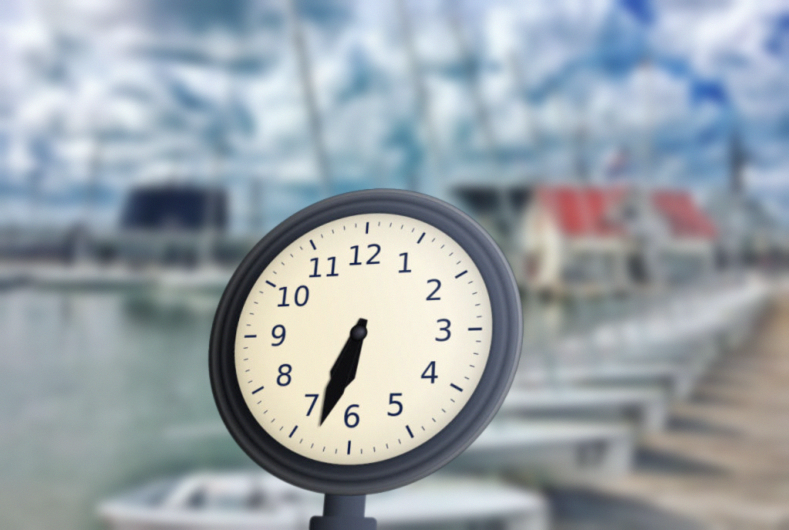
6:33
